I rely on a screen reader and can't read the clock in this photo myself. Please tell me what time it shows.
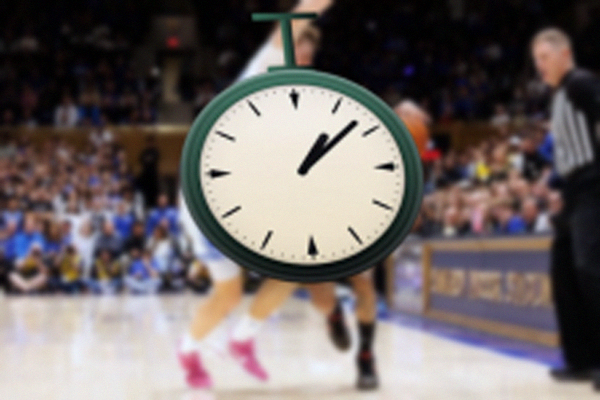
1:08
